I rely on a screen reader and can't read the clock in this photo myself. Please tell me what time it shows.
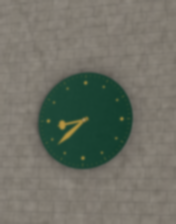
8:38
